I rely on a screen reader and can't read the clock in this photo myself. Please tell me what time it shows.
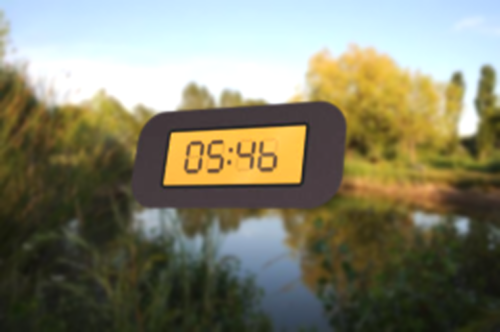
5:46
